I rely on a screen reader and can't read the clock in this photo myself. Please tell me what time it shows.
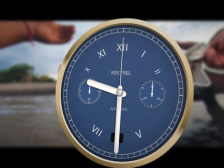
9:30
